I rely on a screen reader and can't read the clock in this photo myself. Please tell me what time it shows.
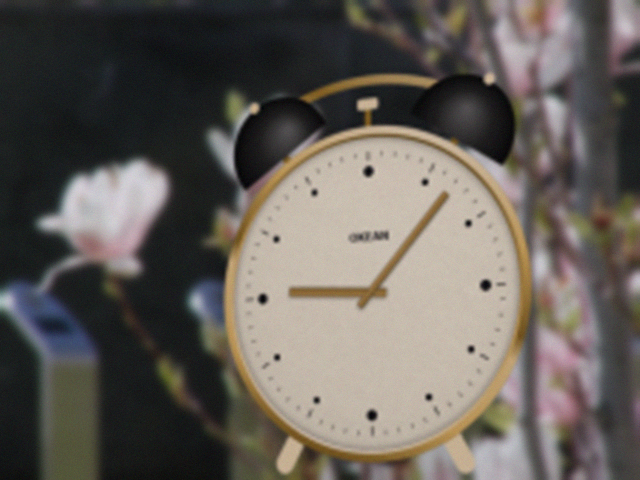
9:07
